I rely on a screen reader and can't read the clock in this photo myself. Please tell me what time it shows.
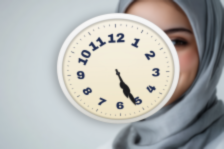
5:26
